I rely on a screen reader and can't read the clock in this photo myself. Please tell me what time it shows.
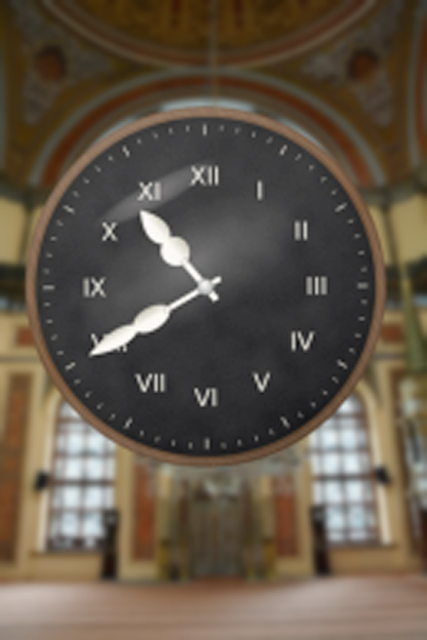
10:40
